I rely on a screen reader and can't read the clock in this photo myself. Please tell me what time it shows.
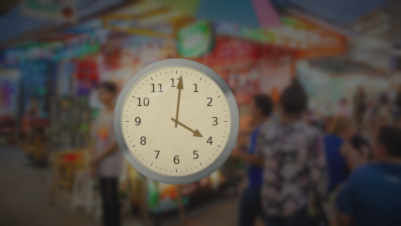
4:01
